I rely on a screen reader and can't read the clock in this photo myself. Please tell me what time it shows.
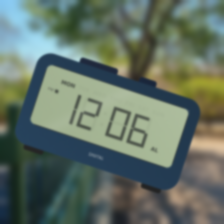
12:06
